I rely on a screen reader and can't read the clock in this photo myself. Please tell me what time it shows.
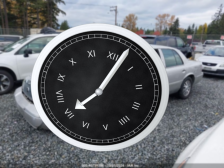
7:02
